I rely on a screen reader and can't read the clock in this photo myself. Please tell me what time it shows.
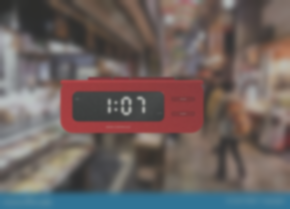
1:07
